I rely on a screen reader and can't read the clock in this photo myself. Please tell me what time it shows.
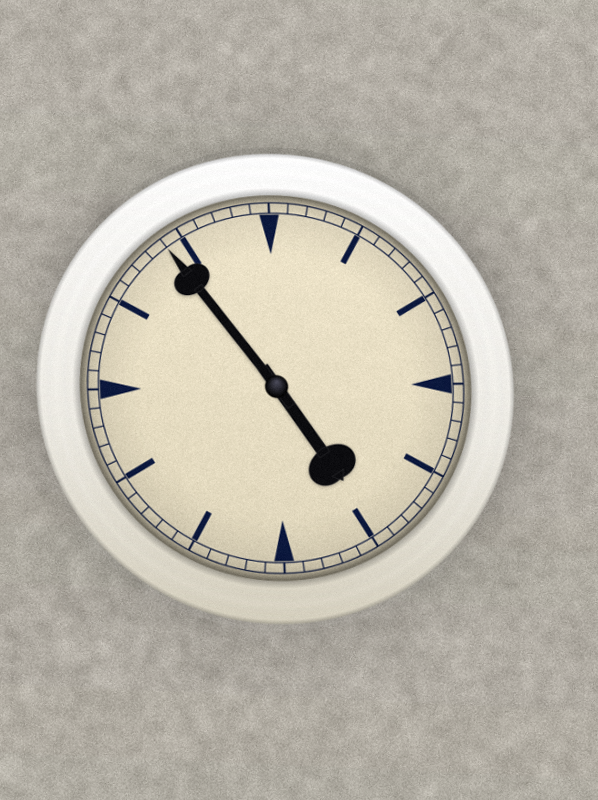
4:54
